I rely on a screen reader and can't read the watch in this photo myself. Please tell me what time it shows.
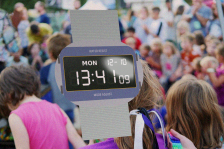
13:41:09
